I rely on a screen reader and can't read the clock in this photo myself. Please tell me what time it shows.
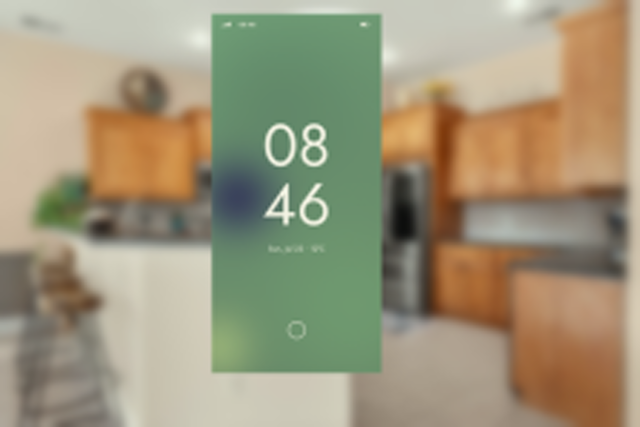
8:46
